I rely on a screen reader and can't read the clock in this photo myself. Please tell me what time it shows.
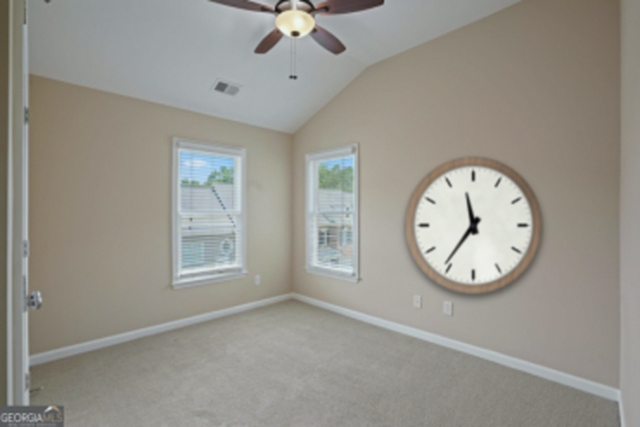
11:36
